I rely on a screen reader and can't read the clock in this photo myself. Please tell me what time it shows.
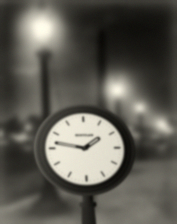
1:47
